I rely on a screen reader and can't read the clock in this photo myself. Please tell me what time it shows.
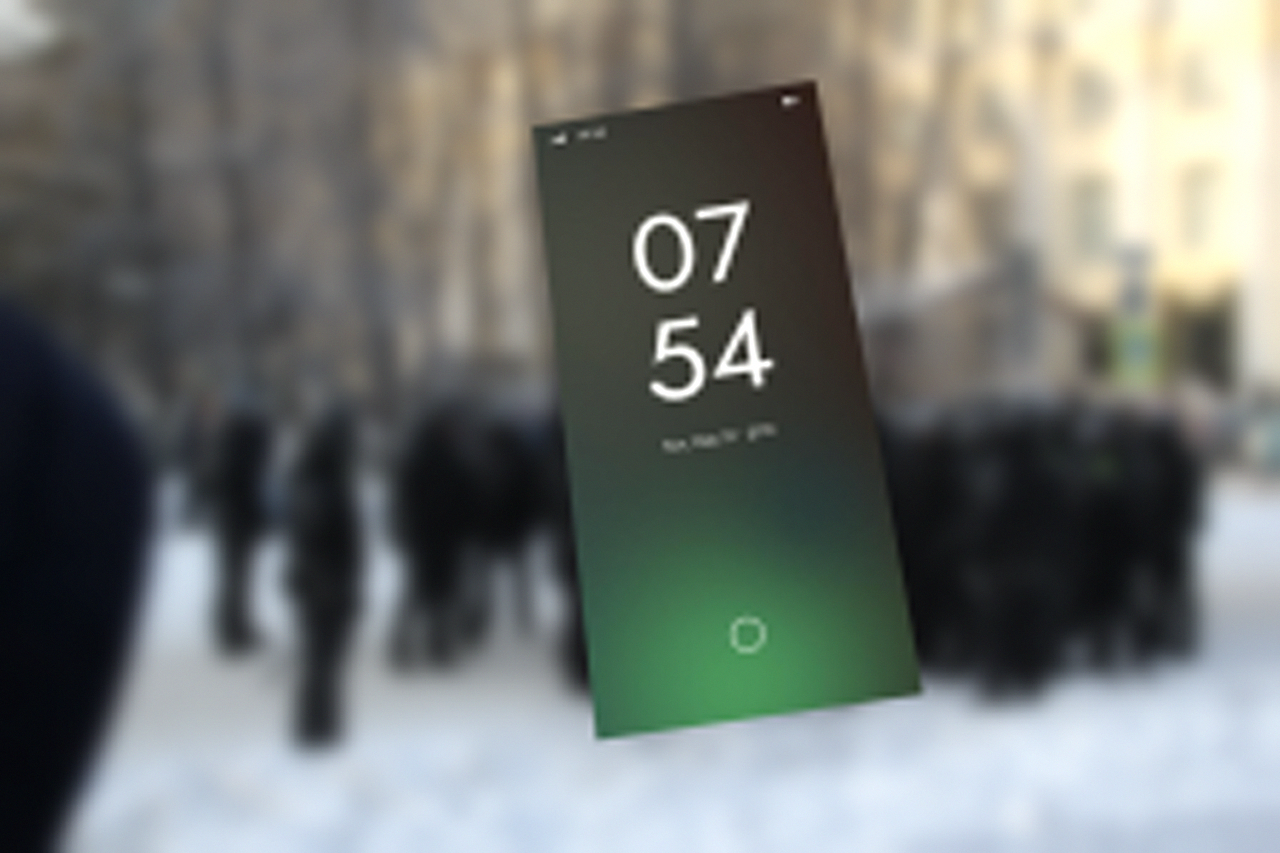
7:54
